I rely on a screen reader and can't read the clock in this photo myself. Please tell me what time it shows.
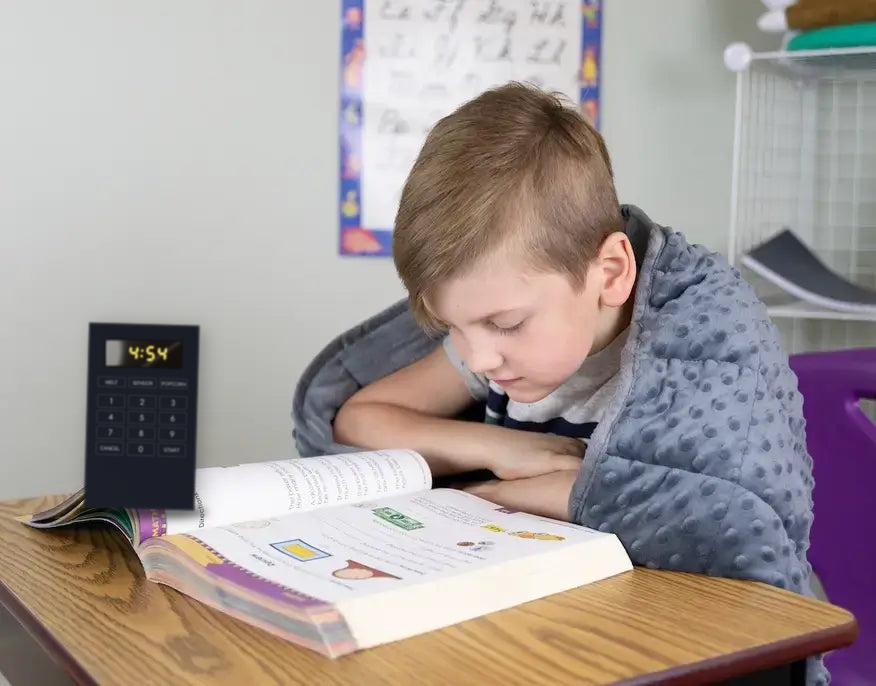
4:54
